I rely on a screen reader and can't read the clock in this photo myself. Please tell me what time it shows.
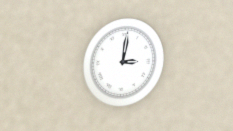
3:01
